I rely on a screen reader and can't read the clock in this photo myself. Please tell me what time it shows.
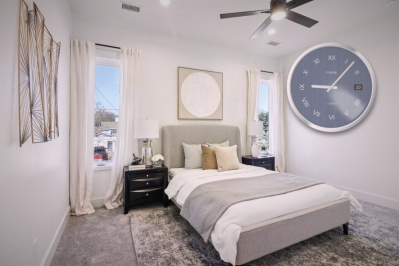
9:07
